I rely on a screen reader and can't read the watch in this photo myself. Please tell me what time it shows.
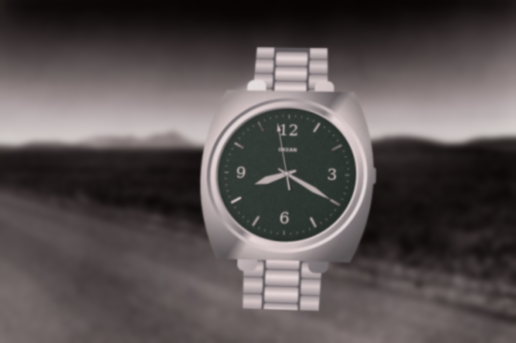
8:19:58
